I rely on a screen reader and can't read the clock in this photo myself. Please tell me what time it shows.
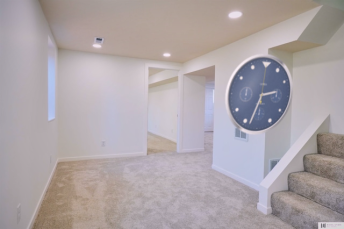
2:33
